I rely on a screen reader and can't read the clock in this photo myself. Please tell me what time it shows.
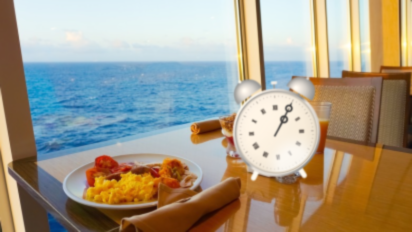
1:05
